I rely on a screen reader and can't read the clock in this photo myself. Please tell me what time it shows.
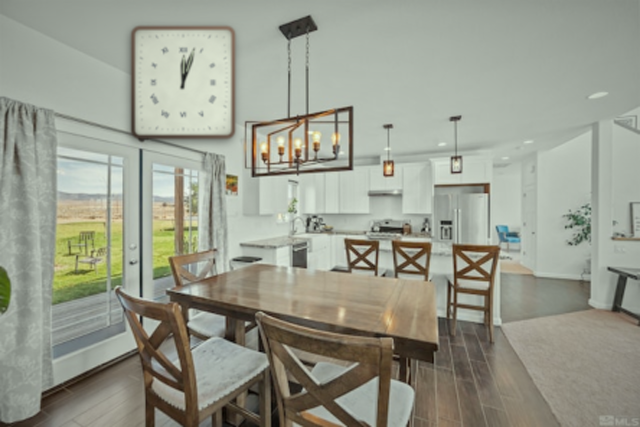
12:03
